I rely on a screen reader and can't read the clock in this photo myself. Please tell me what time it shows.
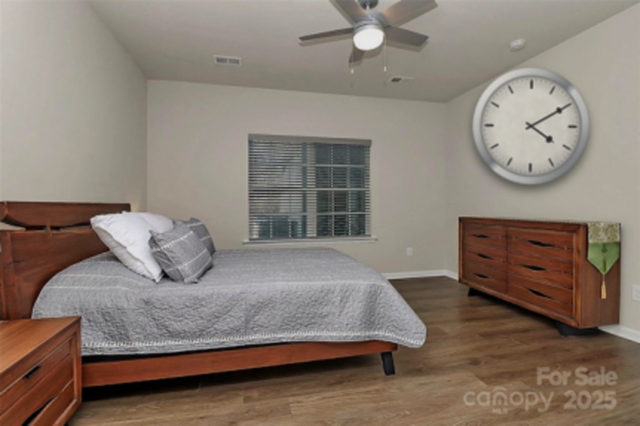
4:10
